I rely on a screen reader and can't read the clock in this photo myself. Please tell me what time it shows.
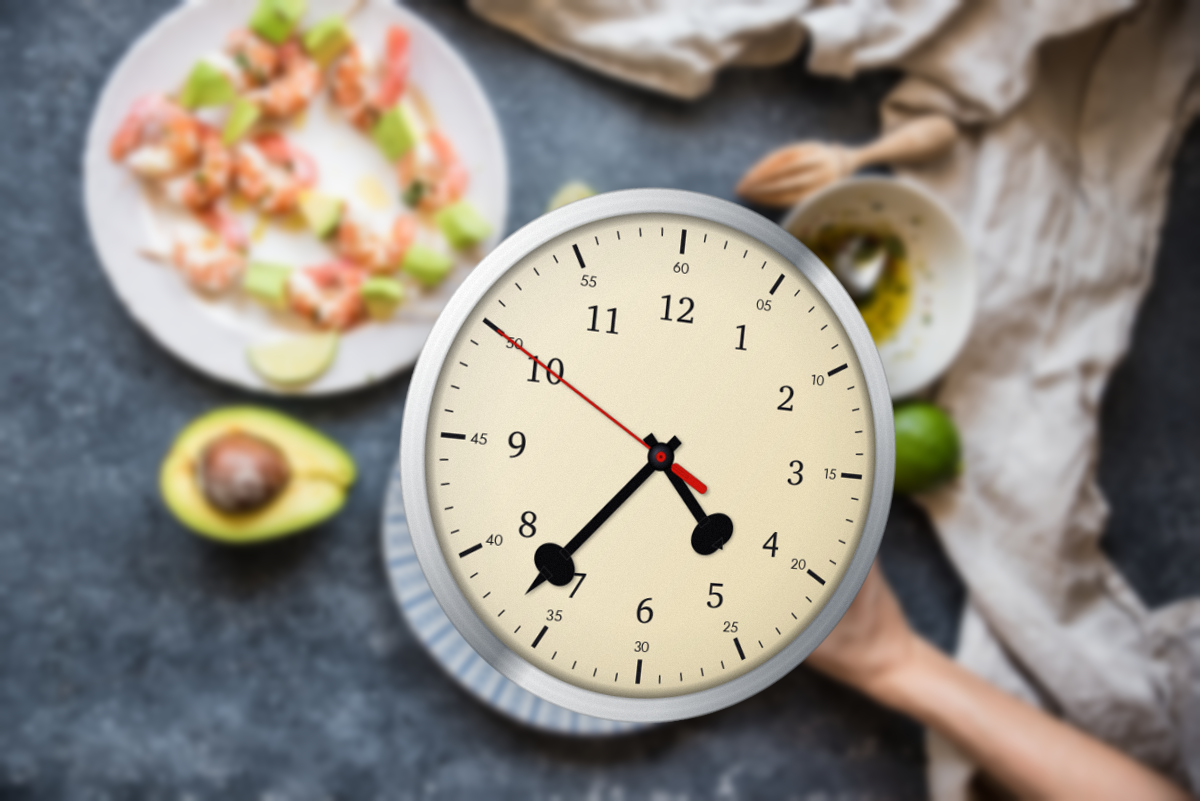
4:36:50
